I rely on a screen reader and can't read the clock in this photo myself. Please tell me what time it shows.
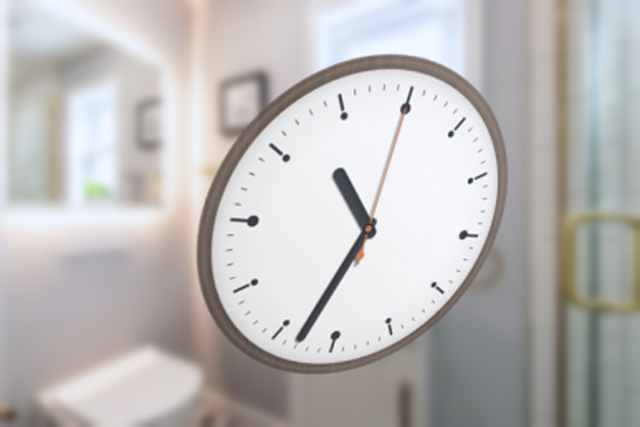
10:33:00
